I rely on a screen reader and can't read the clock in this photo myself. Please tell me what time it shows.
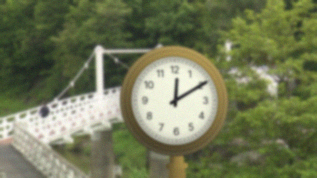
12:10
